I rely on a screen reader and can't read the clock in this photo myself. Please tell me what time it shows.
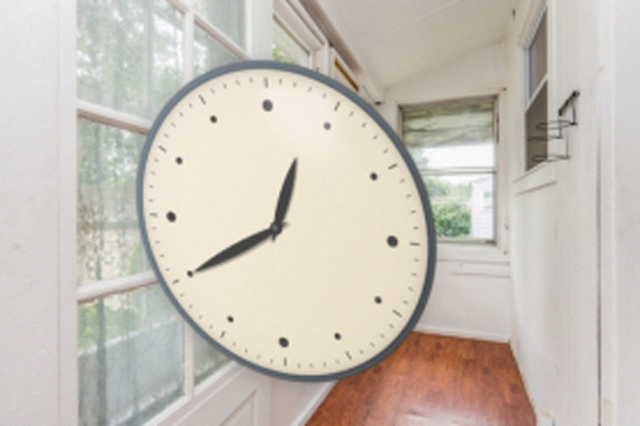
12:40
